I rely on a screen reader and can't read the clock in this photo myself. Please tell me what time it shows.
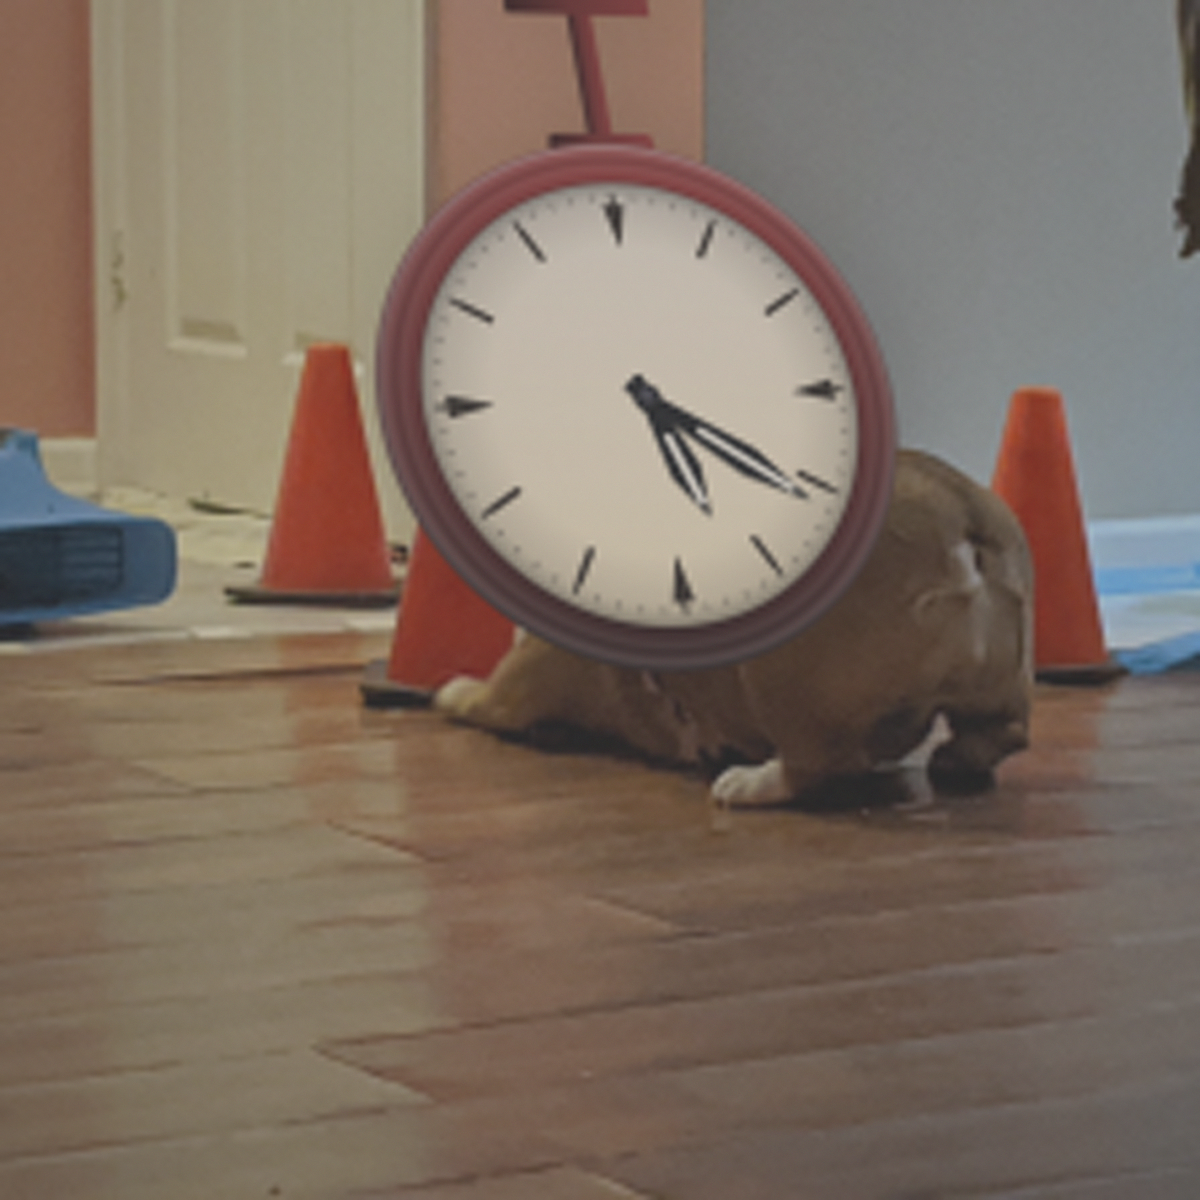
5:21
